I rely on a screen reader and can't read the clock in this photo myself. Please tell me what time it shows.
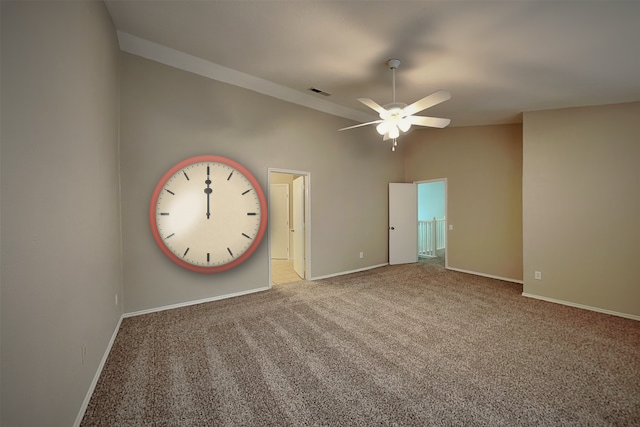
12:00
